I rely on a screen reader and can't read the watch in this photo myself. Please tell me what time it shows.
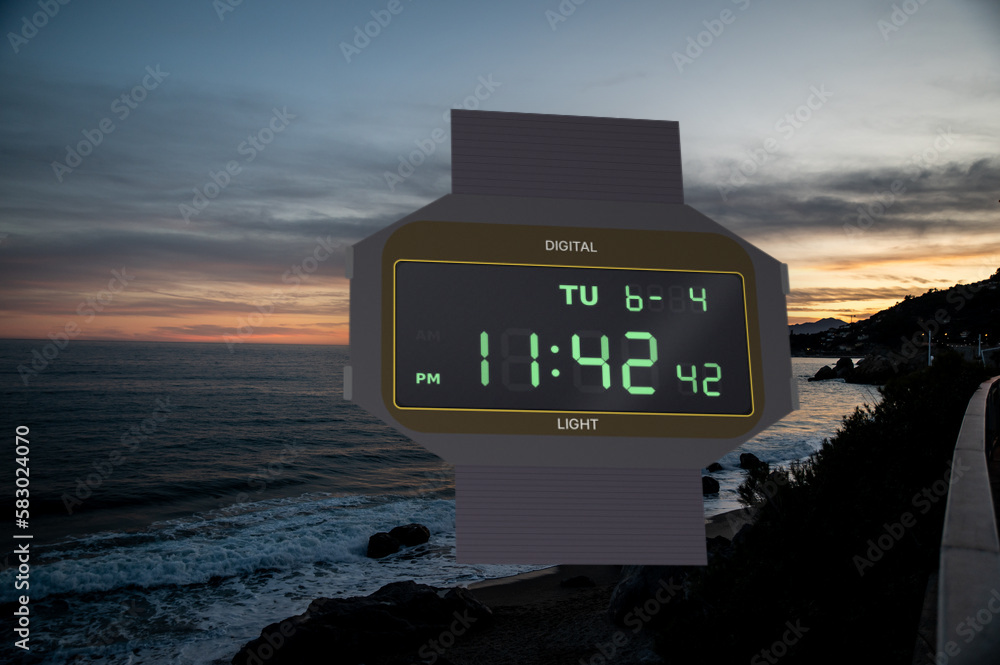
11:42:42
